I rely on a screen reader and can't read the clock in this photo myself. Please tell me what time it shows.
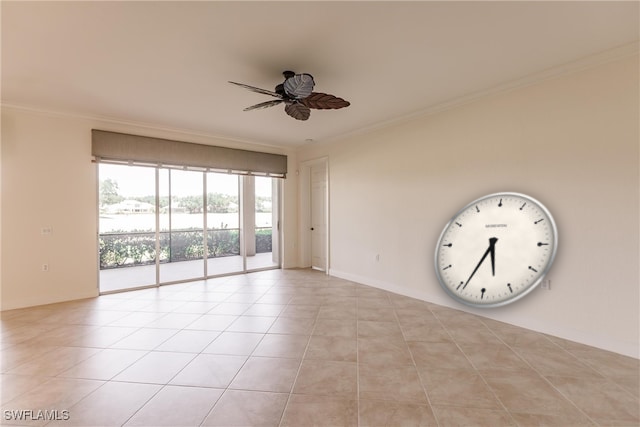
5:34
